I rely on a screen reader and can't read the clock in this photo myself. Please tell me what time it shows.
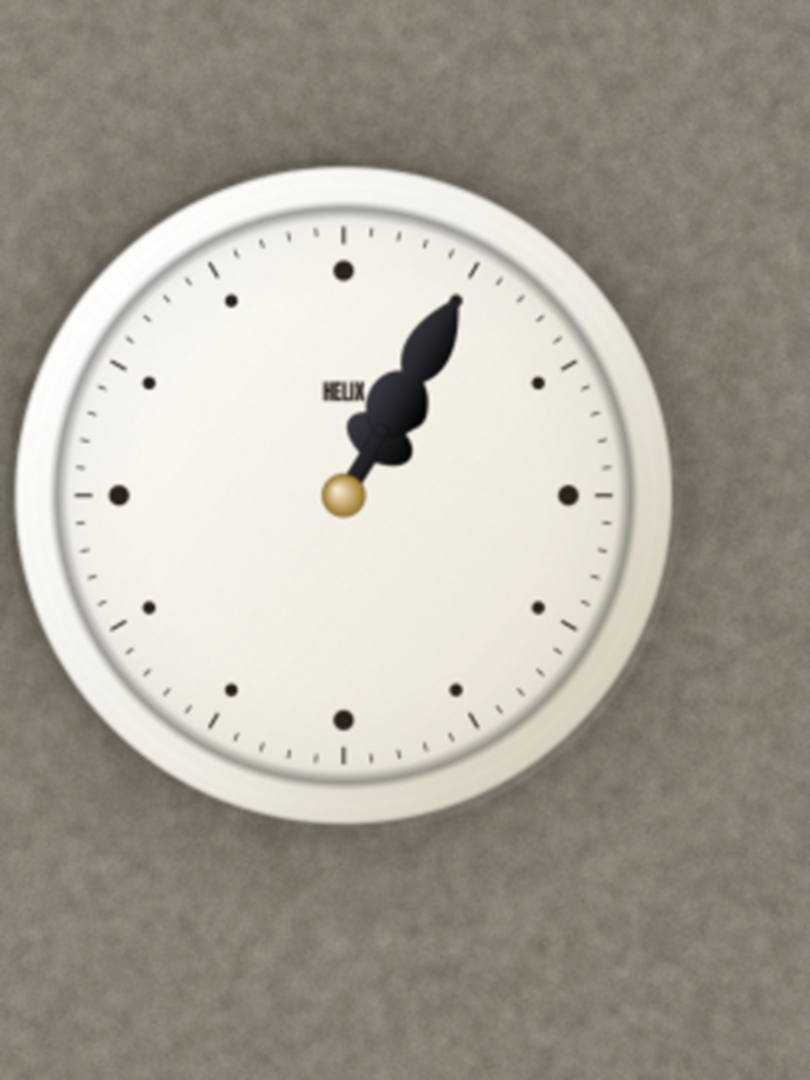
1:05
